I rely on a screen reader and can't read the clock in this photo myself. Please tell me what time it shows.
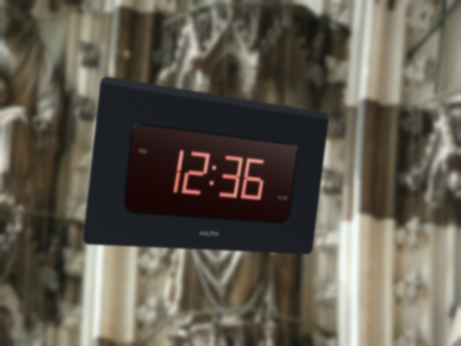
12:36
